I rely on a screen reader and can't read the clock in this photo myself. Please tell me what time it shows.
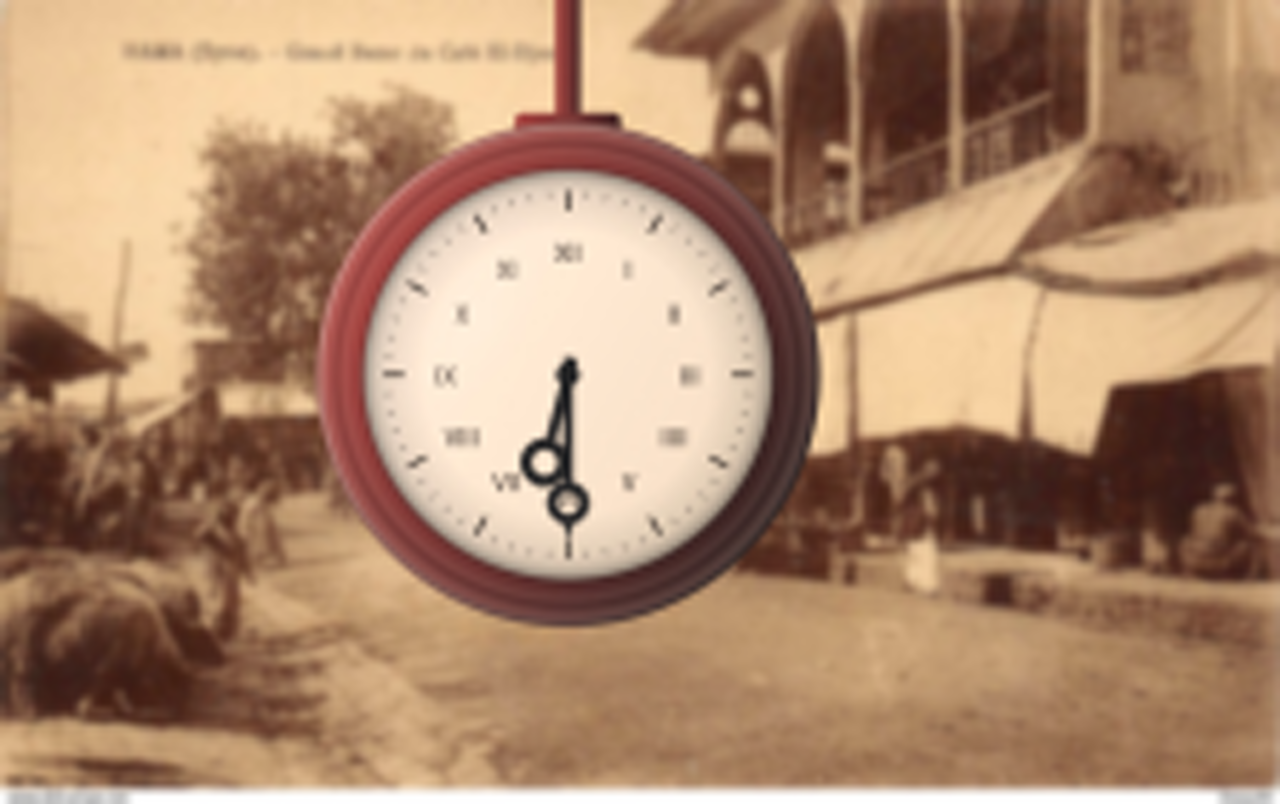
6:30
